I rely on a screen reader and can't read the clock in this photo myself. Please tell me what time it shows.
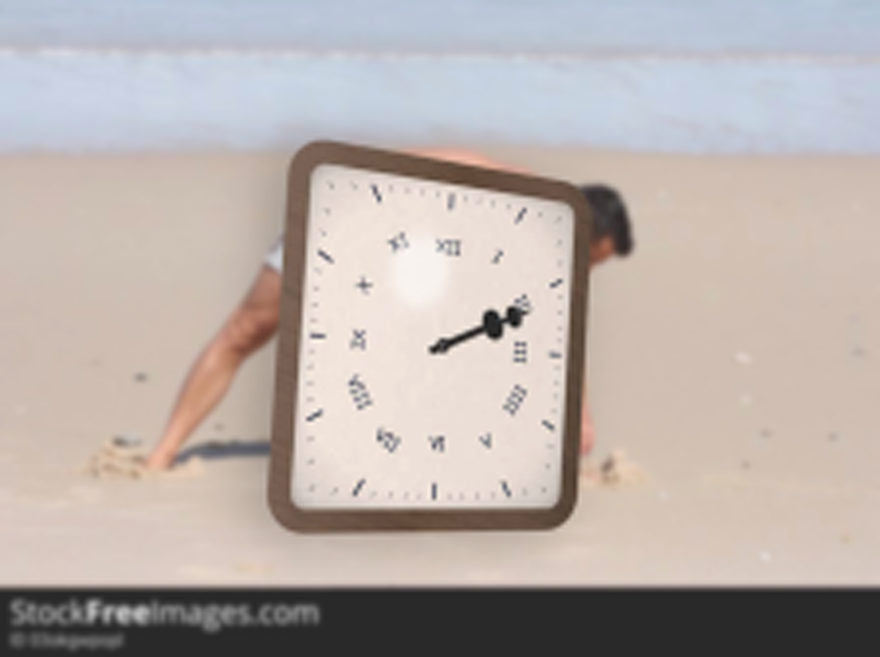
2:11
